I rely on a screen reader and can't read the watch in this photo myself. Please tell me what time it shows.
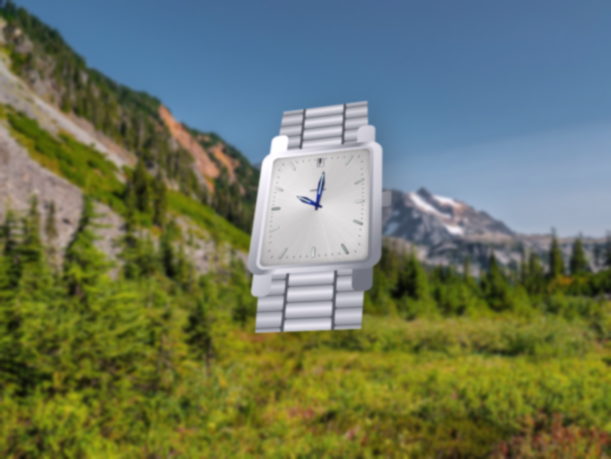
10:01
